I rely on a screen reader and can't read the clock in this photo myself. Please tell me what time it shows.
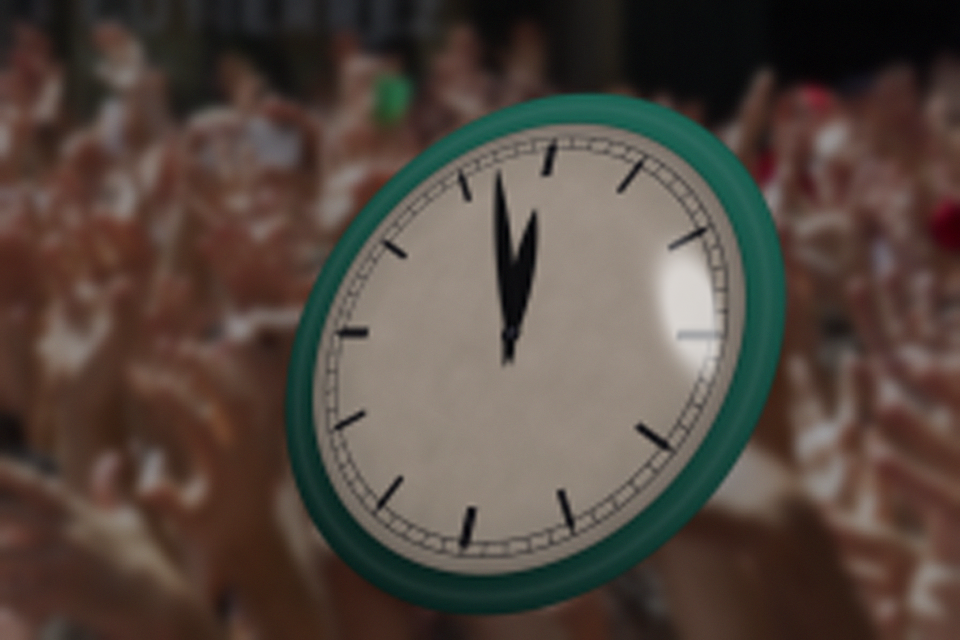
11:57
